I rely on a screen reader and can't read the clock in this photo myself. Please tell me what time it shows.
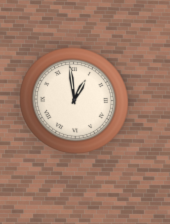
12:59
